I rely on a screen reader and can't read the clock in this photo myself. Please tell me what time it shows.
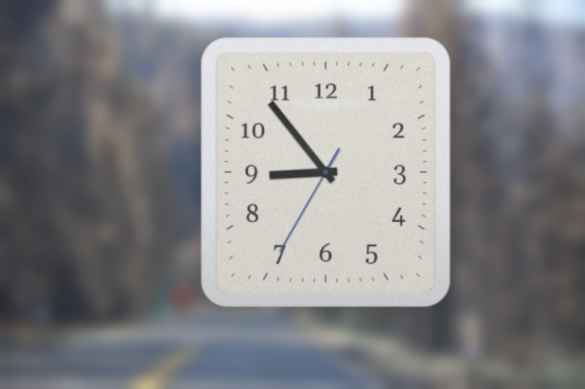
8:53:35
